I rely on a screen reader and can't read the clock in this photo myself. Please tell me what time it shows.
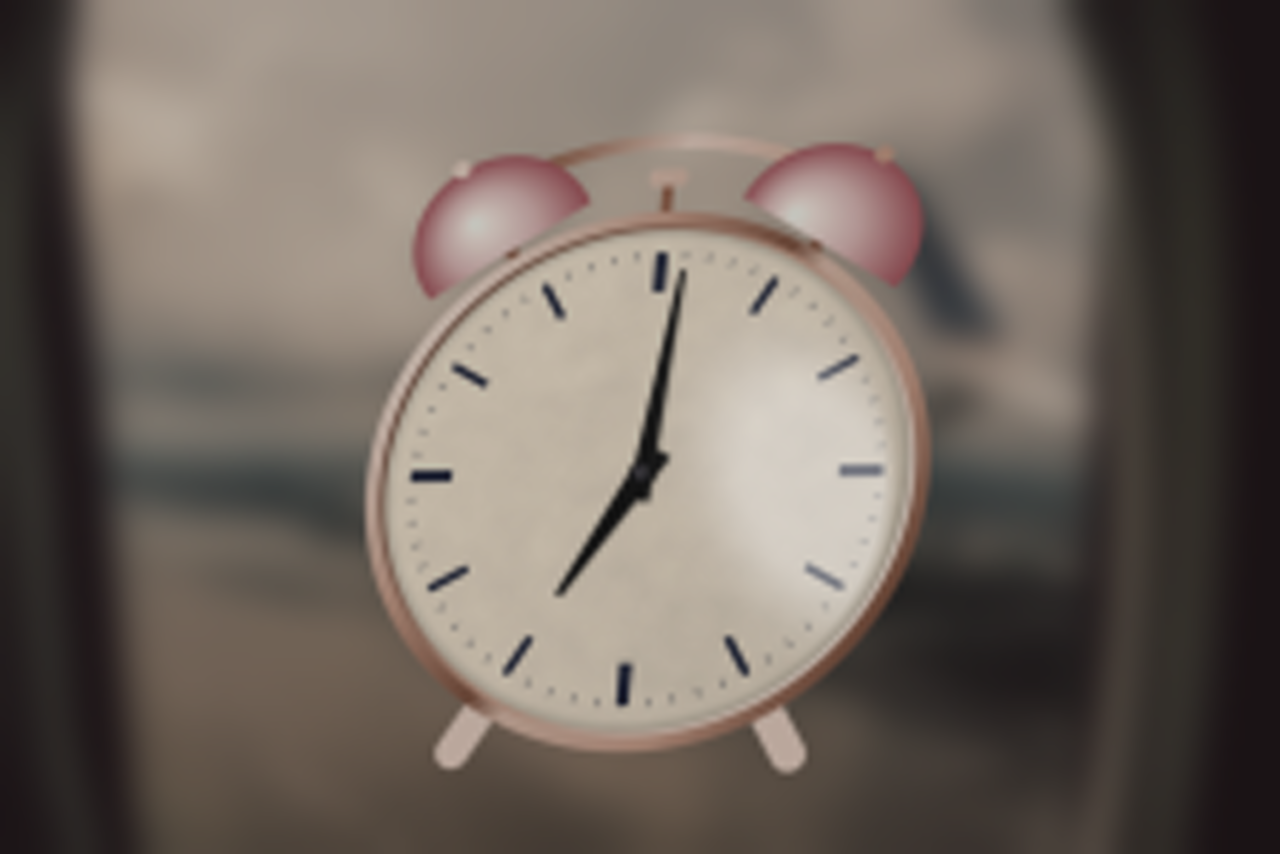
7:01
